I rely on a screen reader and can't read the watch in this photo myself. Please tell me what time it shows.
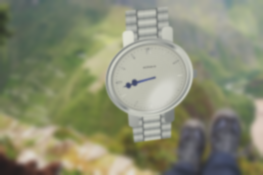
8:43
